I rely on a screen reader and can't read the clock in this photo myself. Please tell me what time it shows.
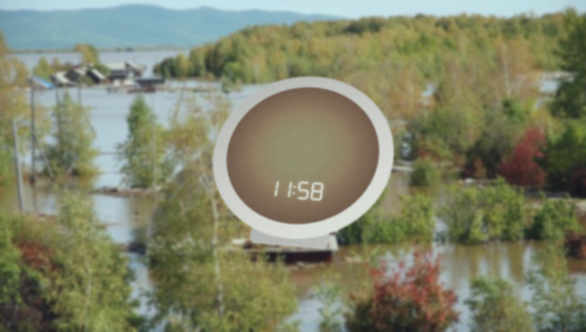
11:58
